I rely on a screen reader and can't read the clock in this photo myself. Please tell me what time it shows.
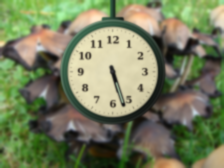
5:27
